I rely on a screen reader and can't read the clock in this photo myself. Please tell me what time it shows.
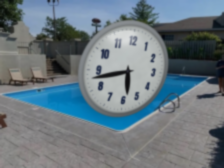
5:43
